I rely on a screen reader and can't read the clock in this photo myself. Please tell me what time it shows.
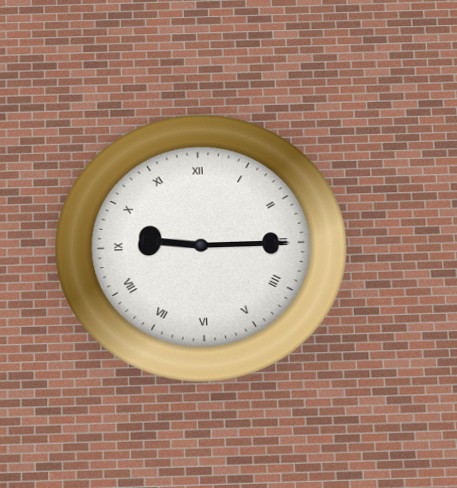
9:15
